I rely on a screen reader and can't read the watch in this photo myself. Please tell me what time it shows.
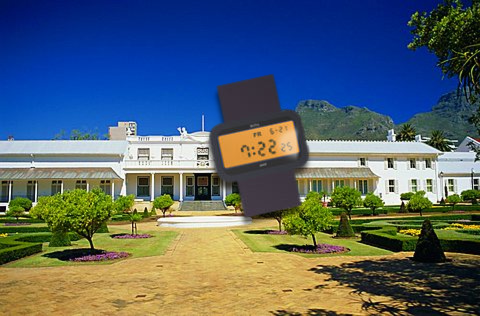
7:22:25
